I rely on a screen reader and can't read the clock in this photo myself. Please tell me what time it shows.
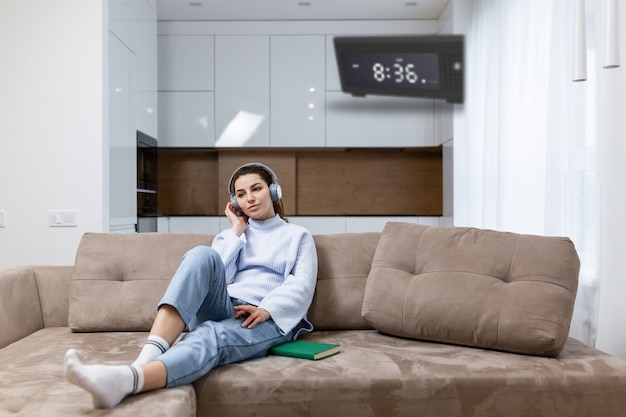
8:36
